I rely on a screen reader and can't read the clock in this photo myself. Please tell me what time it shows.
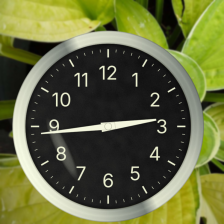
2:44
